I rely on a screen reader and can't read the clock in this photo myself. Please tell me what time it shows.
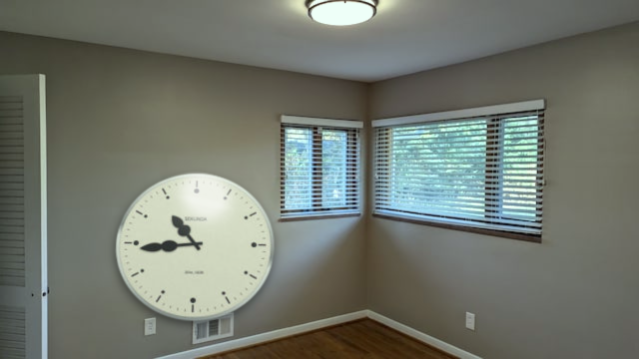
10:44
